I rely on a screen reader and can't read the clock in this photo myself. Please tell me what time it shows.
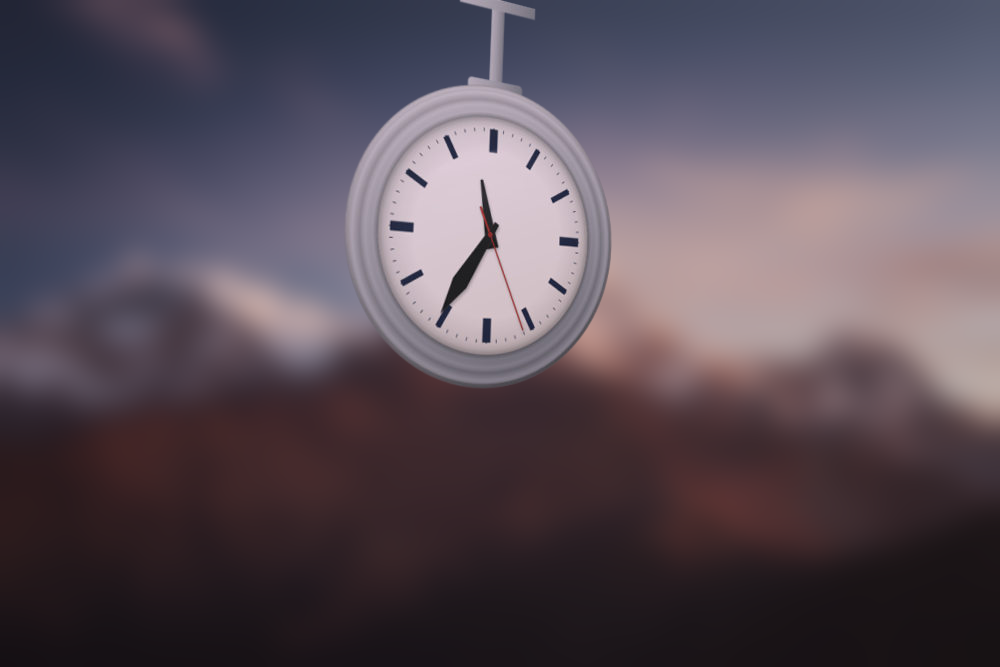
11:35:26
